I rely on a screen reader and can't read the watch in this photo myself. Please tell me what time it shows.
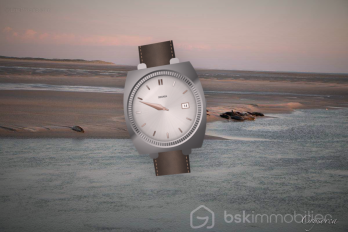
9:49
